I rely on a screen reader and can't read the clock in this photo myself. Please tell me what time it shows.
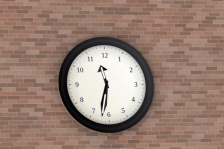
11:32
